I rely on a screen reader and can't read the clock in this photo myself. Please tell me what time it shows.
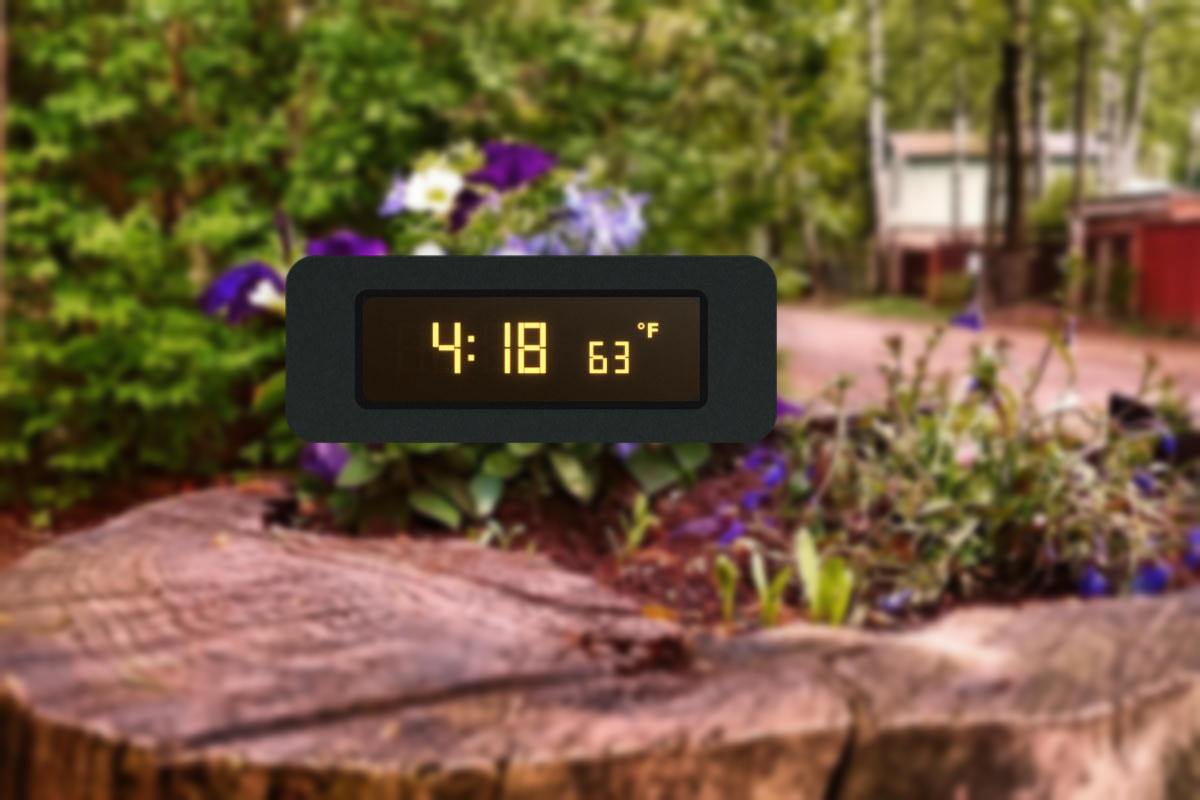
4:18
